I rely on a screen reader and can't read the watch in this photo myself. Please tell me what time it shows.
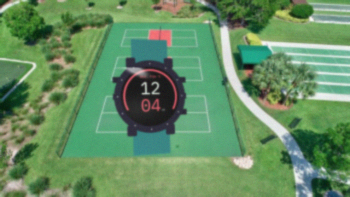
12:04
